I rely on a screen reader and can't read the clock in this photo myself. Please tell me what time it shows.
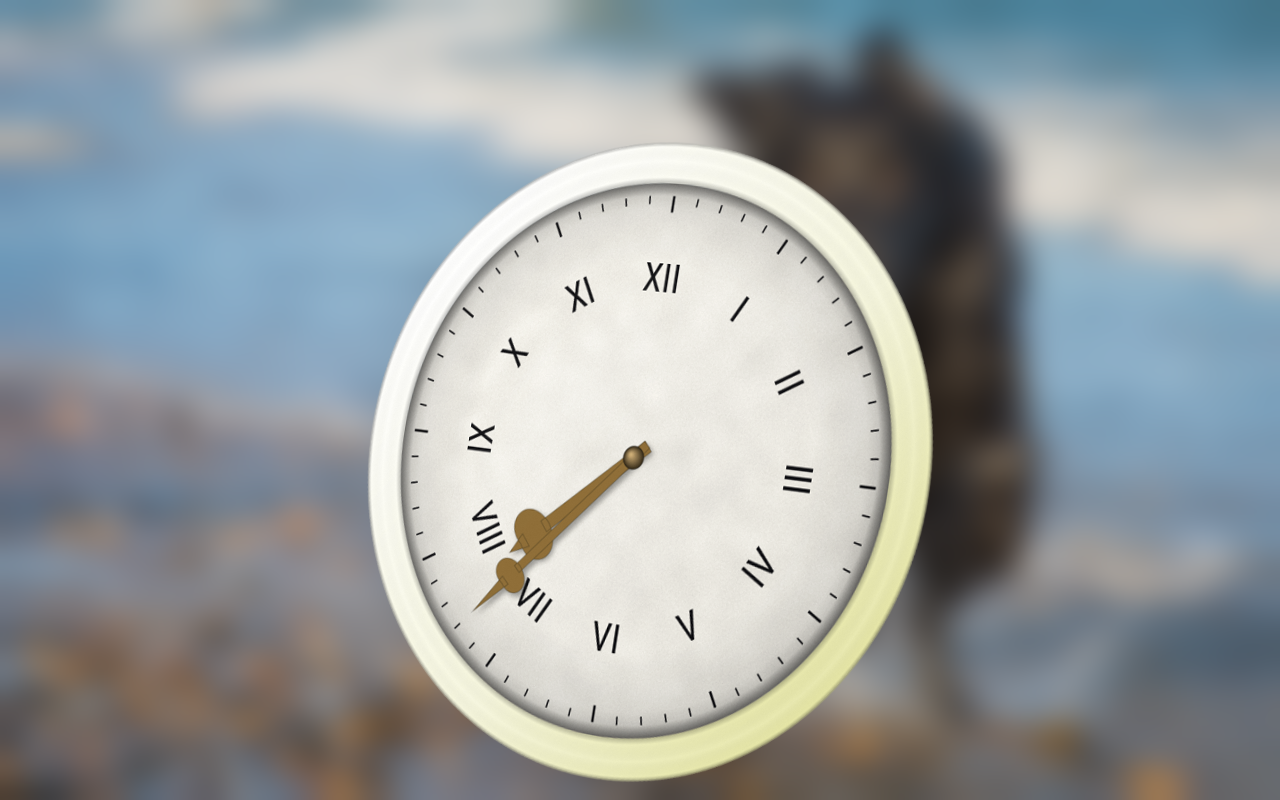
7:37
